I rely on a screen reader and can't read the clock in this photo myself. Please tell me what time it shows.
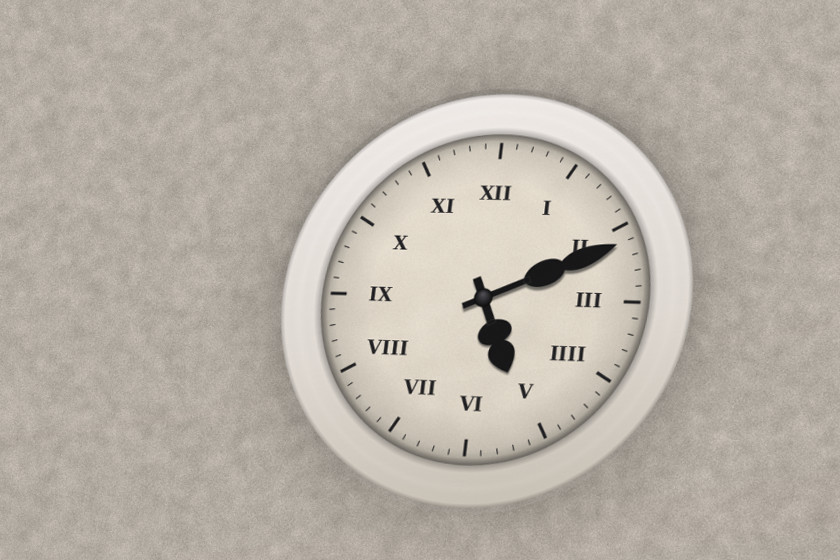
5:11
